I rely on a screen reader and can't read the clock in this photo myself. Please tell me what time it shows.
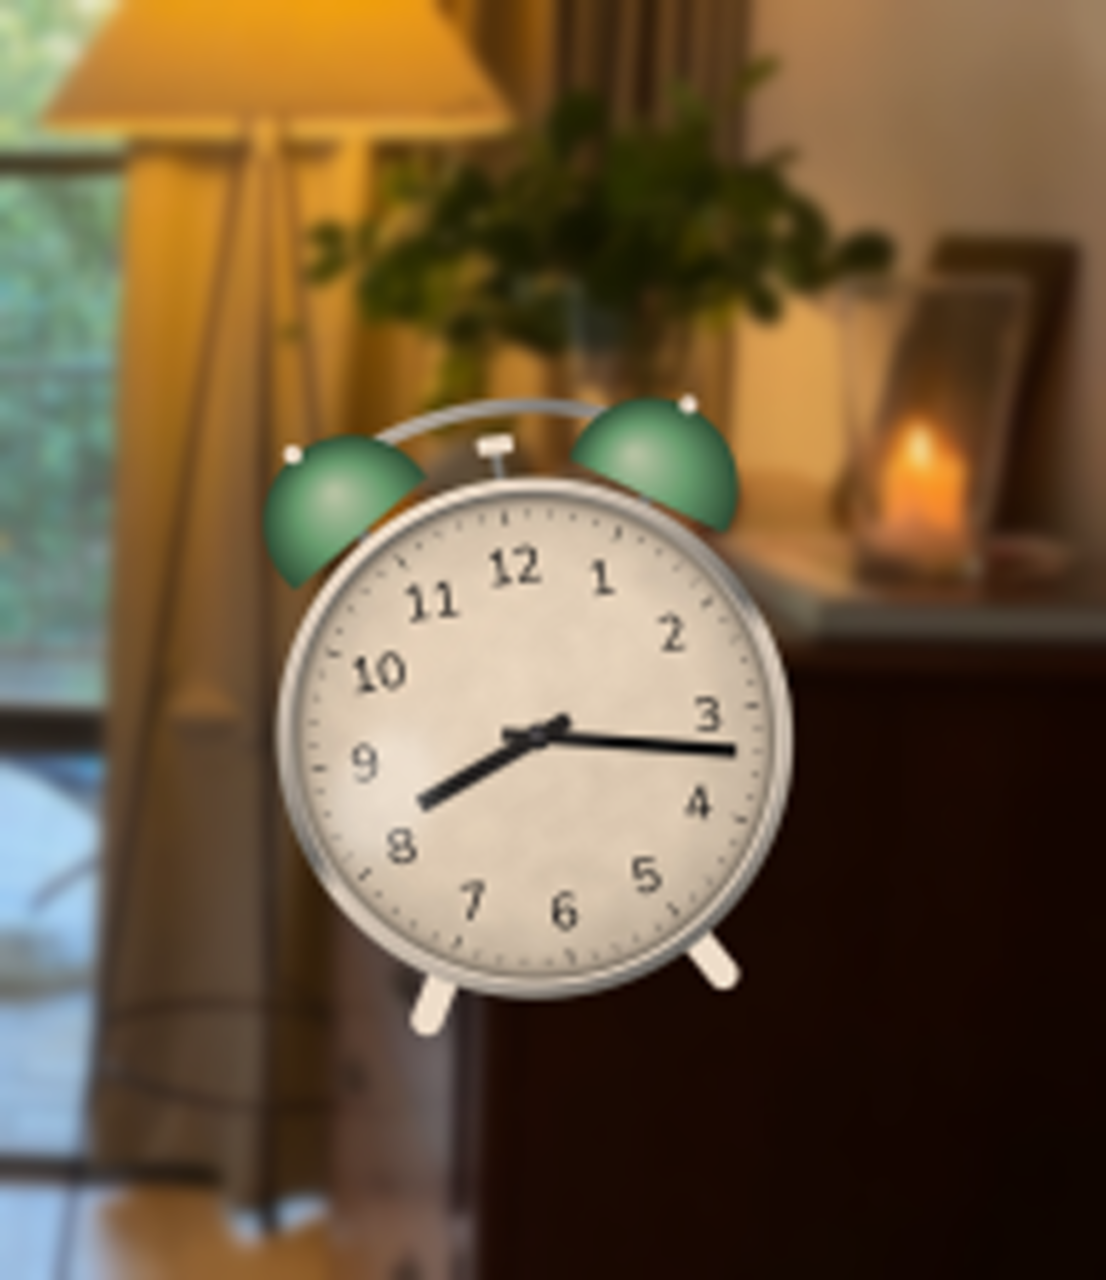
8:17
